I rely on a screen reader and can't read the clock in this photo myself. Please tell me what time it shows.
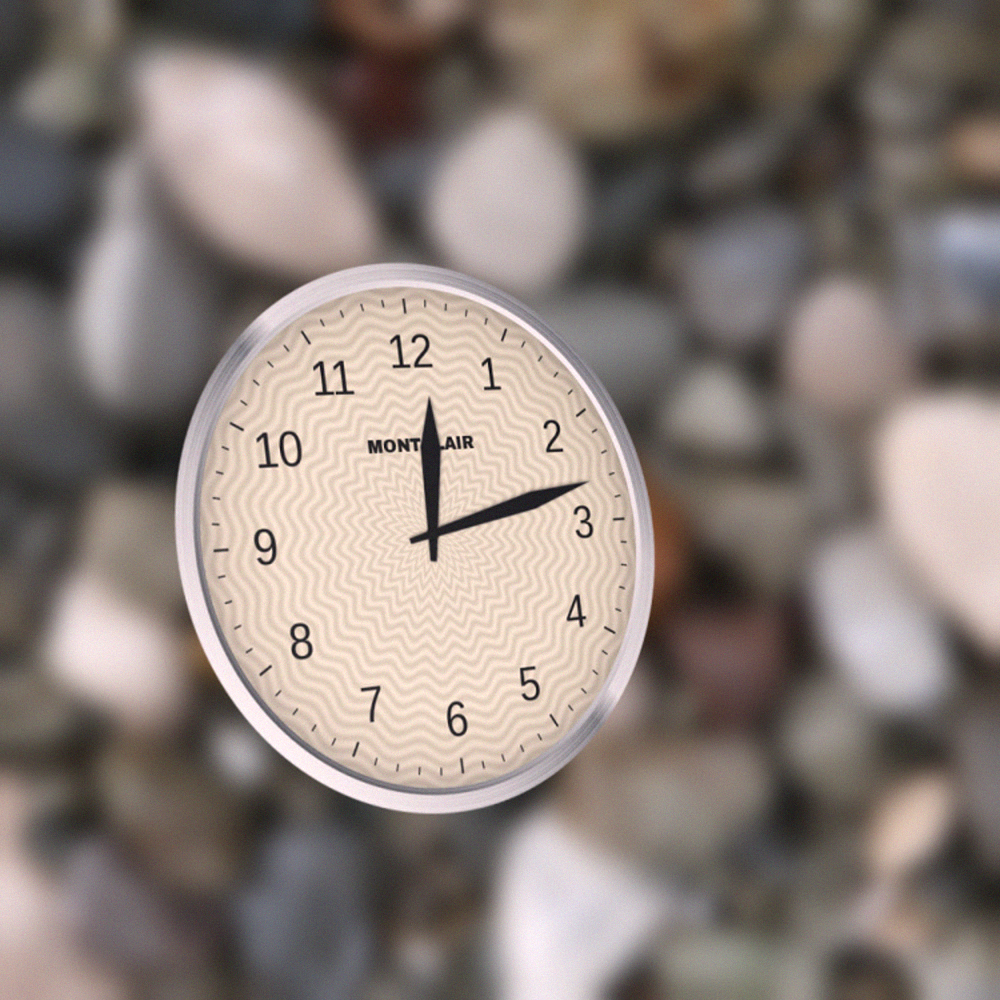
12:13
